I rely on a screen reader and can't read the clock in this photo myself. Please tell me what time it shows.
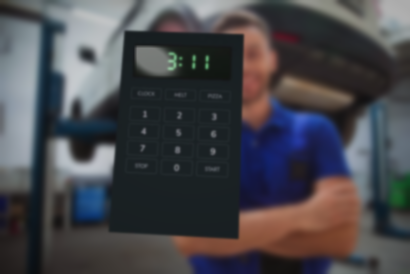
3:11
